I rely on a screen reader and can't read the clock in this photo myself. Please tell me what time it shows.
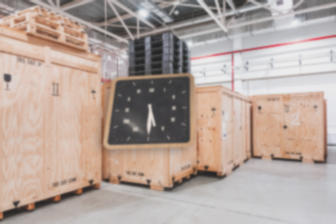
5:30
